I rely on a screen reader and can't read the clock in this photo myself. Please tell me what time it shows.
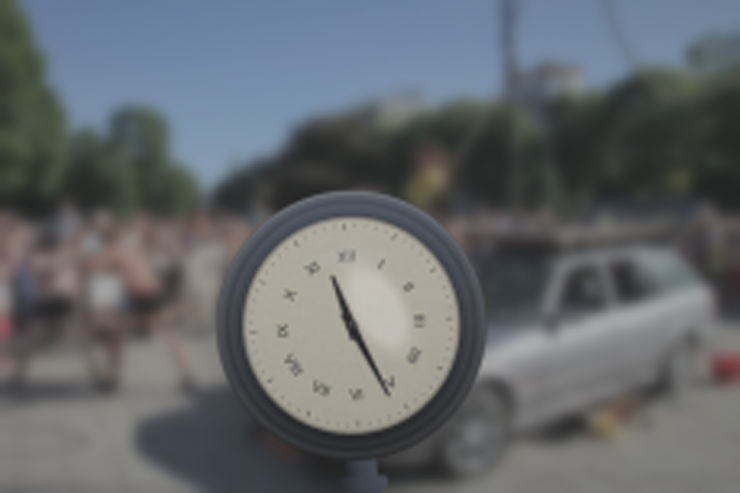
11:26
